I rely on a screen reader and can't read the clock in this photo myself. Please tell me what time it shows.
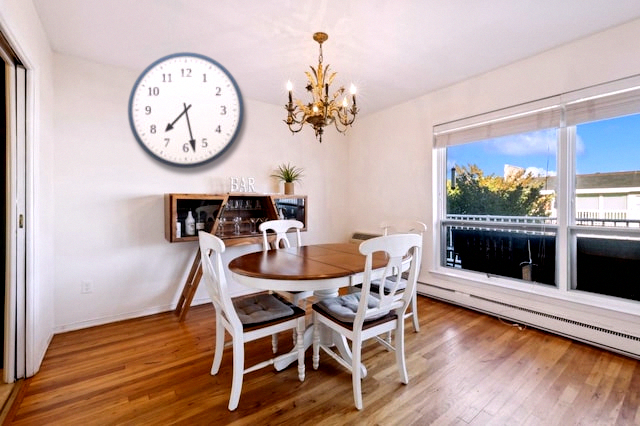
7:28
